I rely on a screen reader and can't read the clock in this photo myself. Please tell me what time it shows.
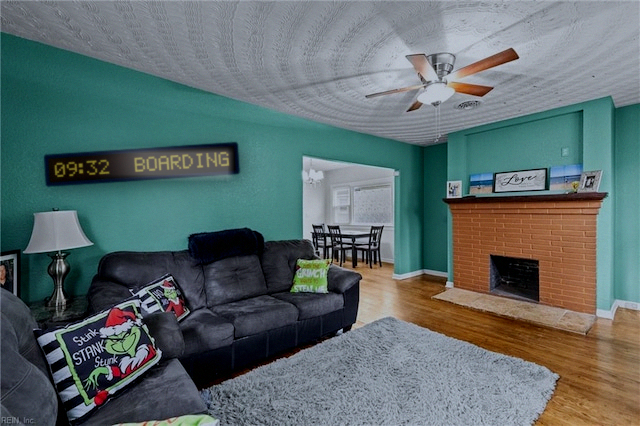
9:32
